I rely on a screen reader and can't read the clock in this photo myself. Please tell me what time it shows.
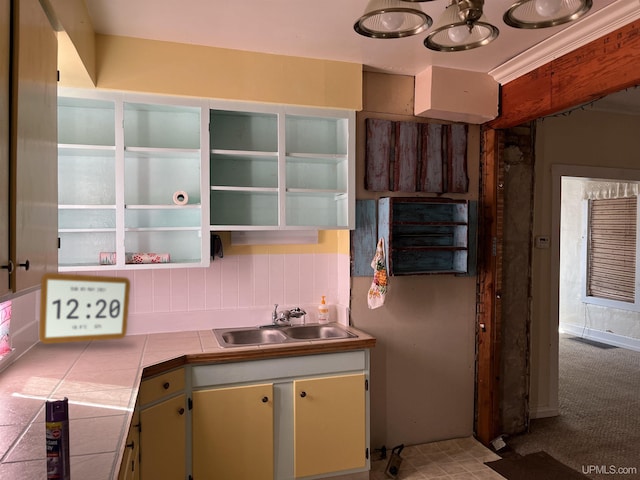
12:20
